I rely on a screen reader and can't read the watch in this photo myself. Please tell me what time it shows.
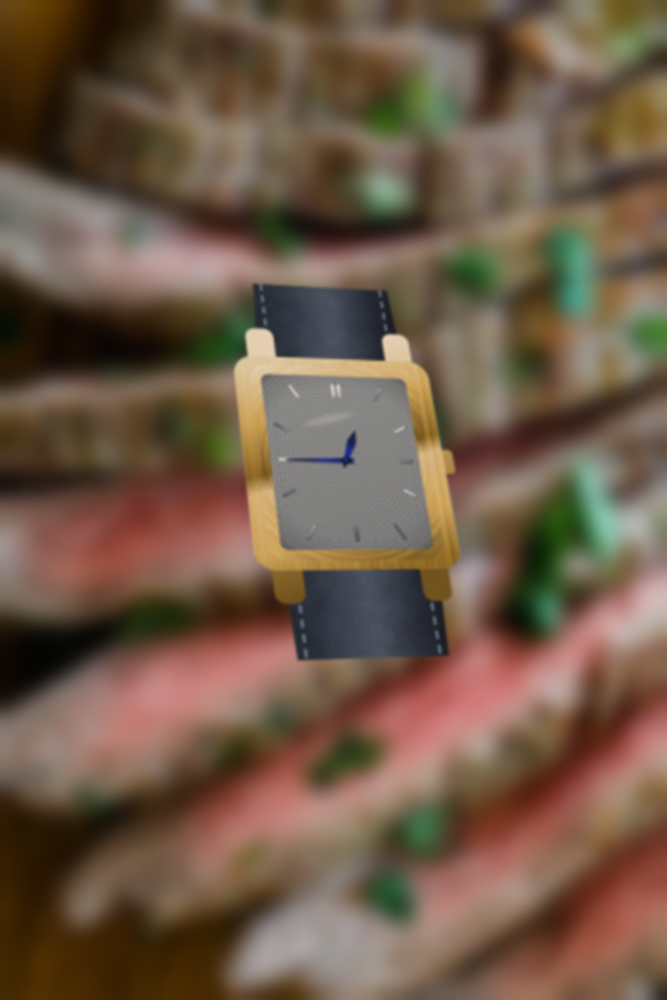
12:45
